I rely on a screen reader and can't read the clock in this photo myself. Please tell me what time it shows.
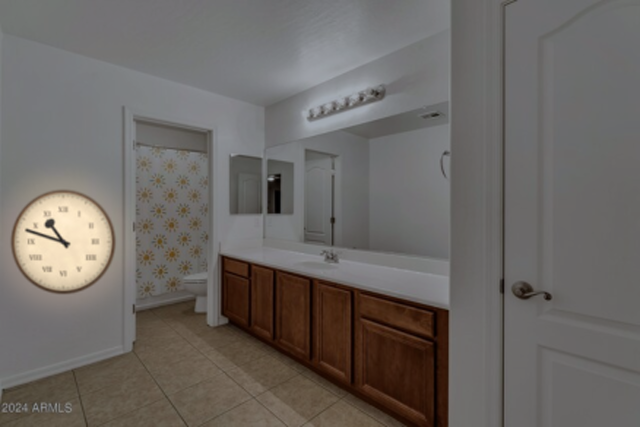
10:48
